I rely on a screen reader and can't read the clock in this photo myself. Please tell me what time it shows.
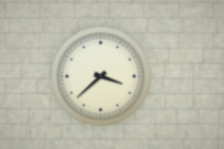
3:38
